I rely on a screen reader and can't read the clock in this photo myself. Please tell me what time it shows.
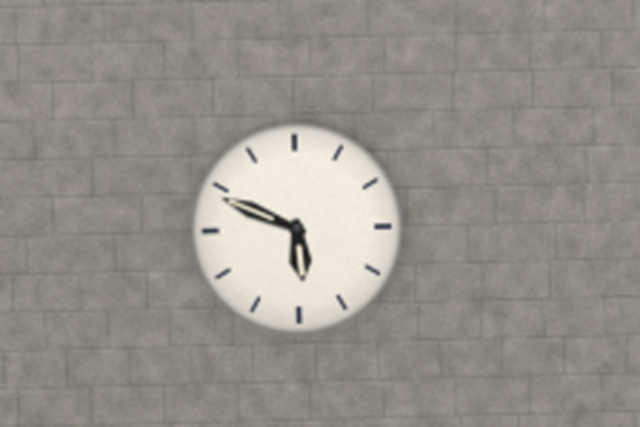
5:49
